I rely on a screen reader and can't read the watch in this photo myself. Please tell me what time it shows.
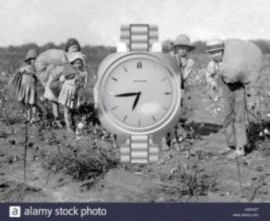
6:44
